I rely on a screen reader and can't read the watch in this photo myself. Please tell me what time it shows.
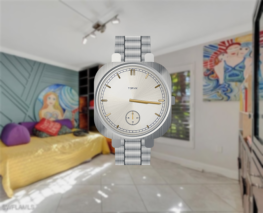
3:16
